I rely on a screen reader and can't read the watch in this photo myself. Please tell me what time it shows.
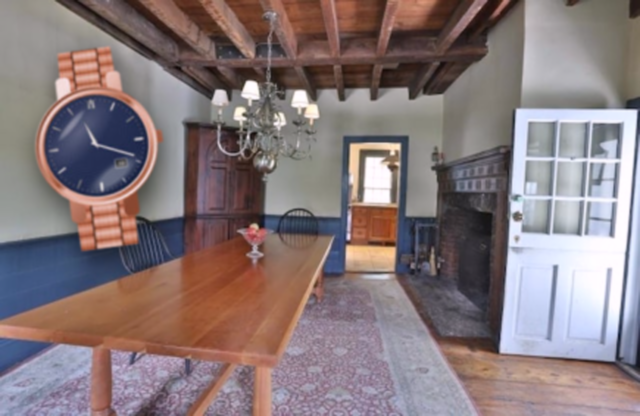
11:19
